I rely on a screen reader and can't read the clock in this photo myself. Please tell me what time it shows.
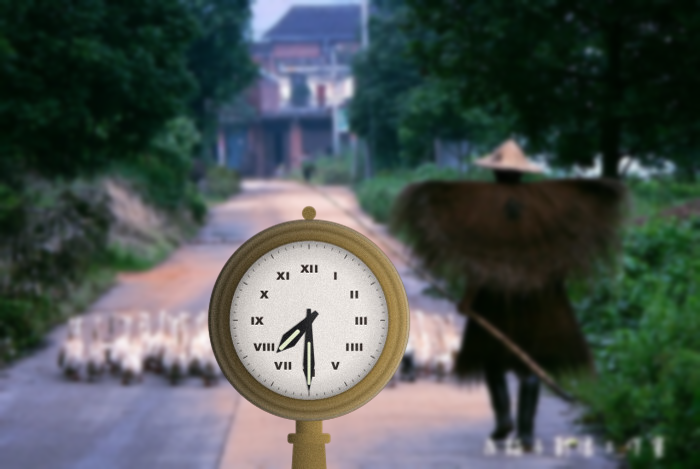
7:30
